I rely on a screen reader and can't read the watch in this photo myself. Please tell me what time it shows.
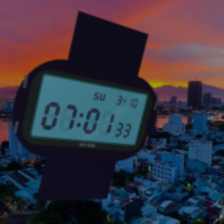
7:01:33
